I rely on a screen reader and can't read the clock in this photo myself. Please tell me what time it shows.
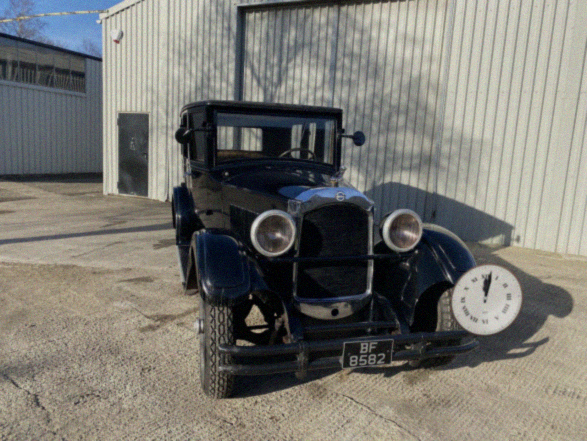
12:02
